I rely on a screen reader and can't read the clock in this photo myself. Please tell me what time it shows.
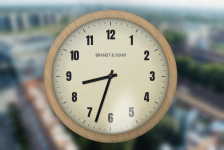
8:33
